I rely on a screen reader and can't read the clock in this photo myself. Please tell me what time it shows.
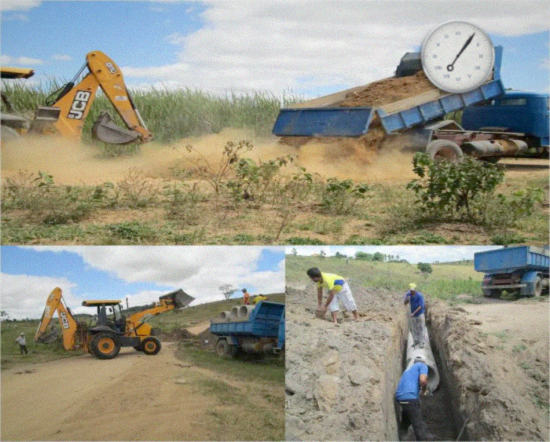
7:06
